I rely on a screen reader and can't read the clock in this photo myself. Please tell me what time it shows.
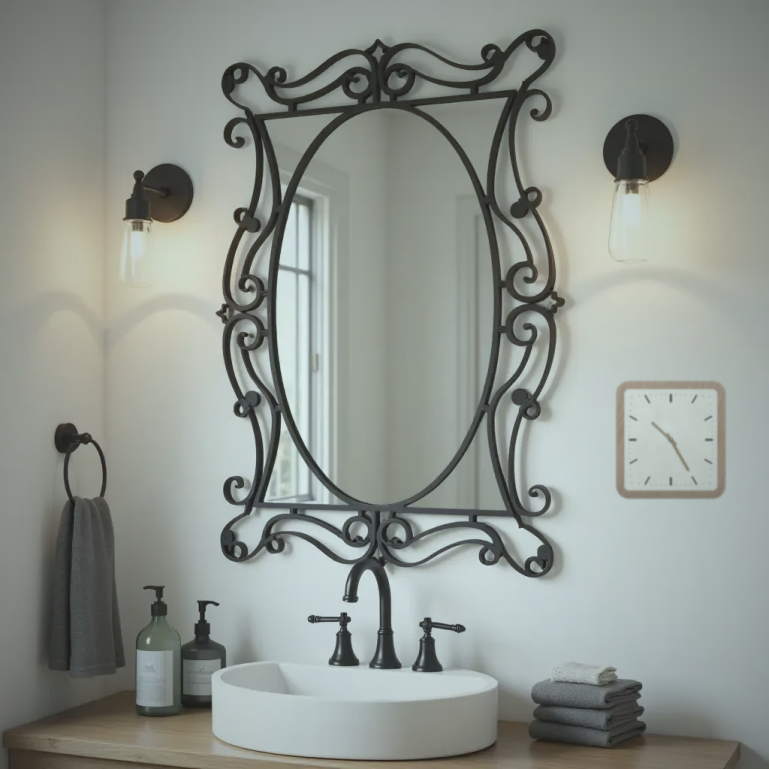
10:25
